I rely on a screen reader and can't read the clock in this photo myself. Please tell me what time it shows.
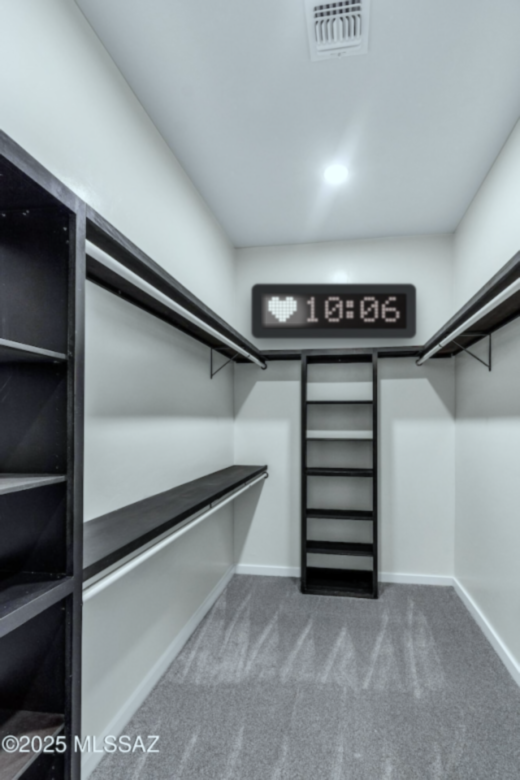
10:06
